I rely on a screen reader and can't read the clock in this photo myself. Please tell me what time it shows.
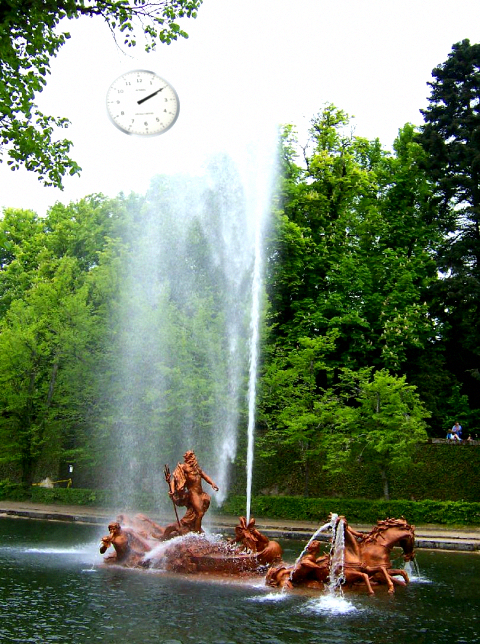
2:10
